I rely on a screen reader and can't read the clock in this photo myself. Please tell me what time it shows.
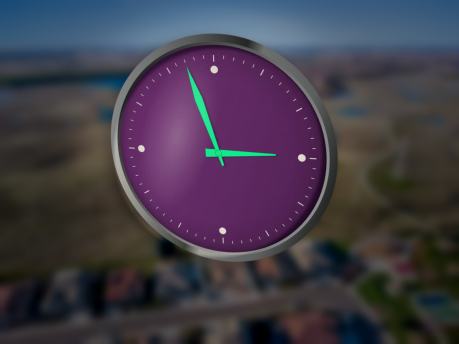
2:57
